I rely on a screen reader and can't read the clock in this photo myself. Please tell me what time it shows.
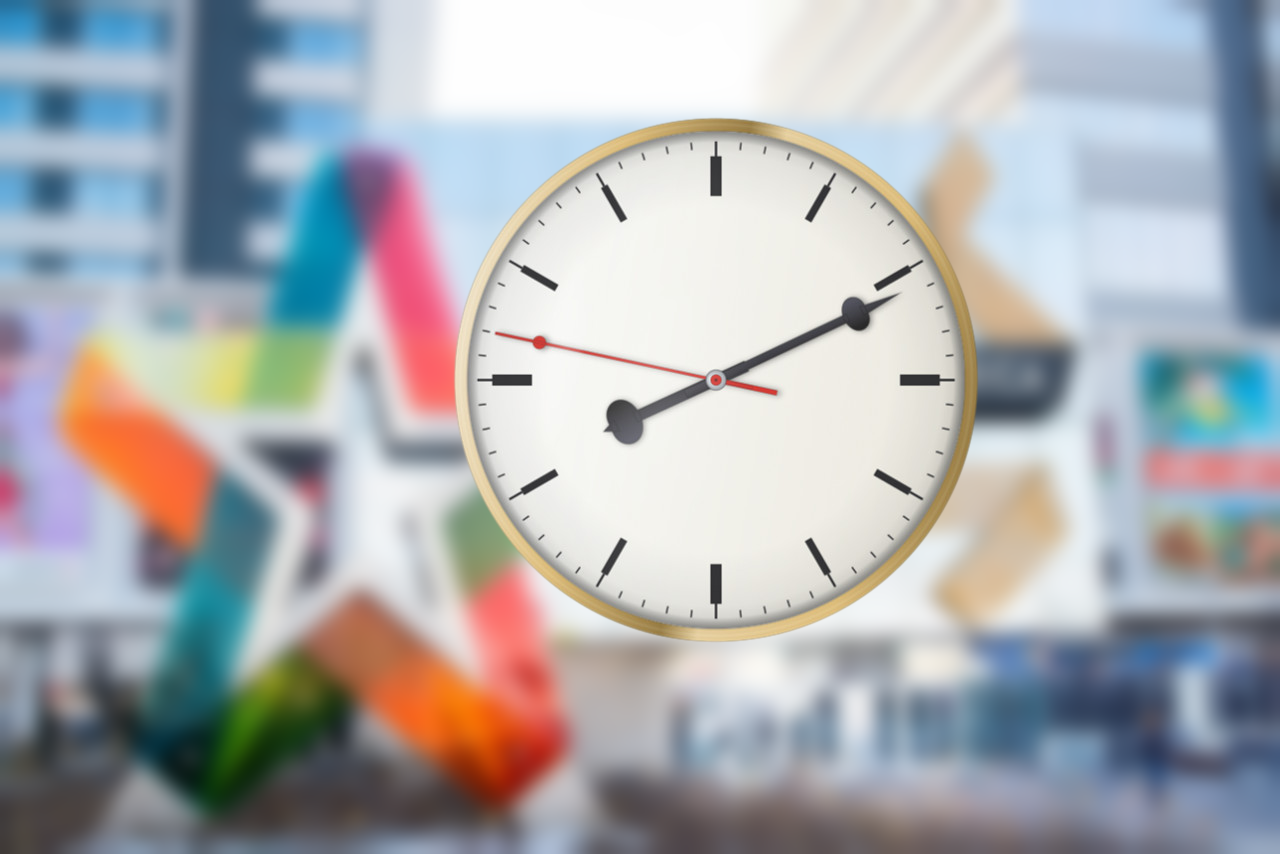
8:10:47
